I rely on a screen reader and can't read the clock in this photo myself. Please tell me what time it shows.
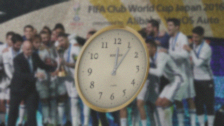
12:06
